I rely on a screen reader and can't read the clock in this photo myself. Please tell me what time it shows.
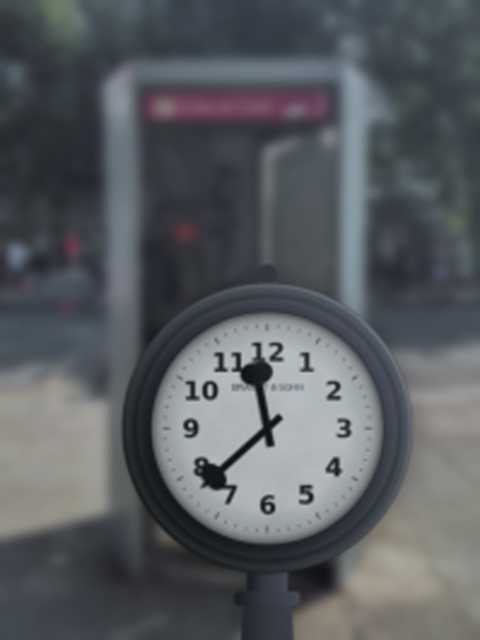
11:38
